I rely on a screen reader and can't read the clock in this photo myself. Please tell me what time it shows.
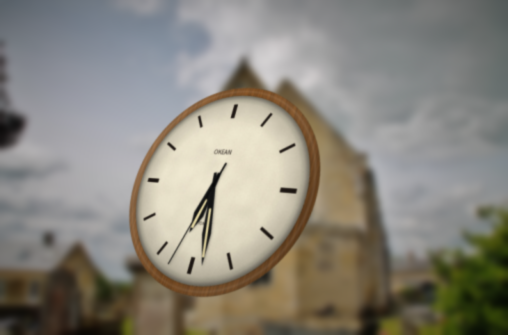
6:28:33
